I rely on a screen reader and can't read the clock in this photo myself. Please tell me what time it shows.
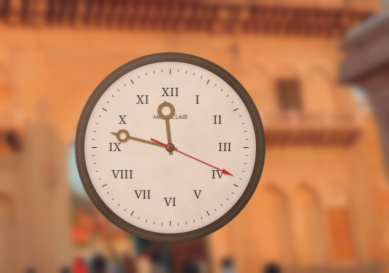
11:47:19
